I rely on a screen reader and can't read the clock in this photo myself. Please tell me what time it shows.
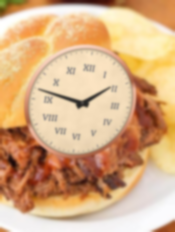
1:47
